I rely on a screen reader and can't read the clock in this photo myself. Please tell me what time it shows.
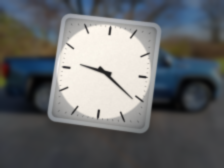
9:21
